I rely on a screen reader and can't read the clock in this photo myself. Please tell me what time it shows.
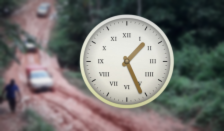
1:26
